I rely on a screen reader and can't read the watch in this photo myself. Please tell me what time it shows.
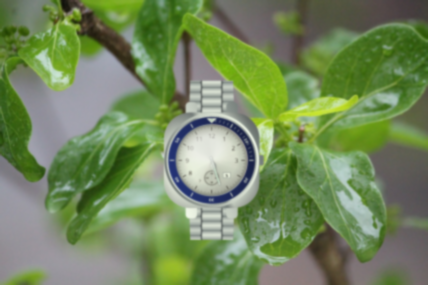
5:27
